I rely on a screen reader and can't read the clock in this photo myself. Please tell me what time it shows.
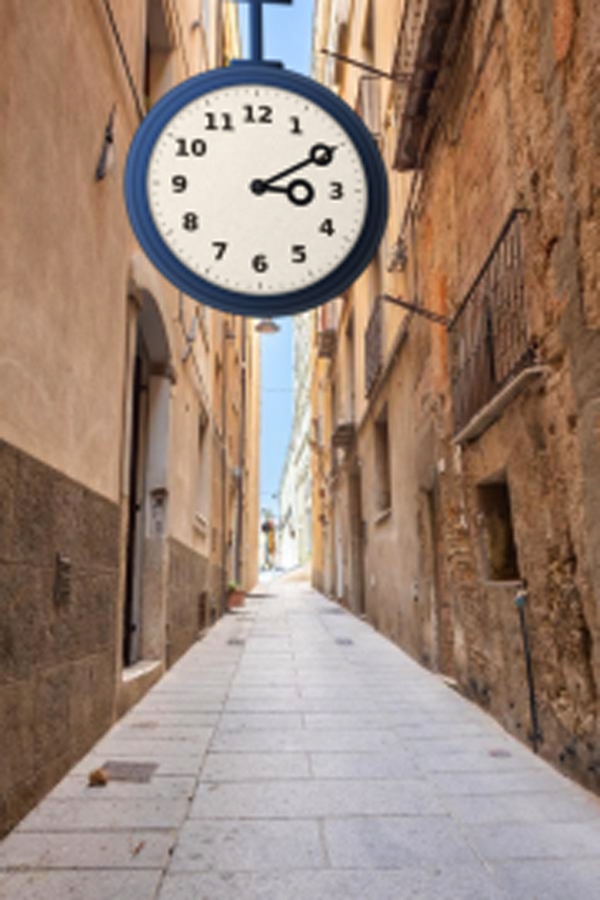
3:10
